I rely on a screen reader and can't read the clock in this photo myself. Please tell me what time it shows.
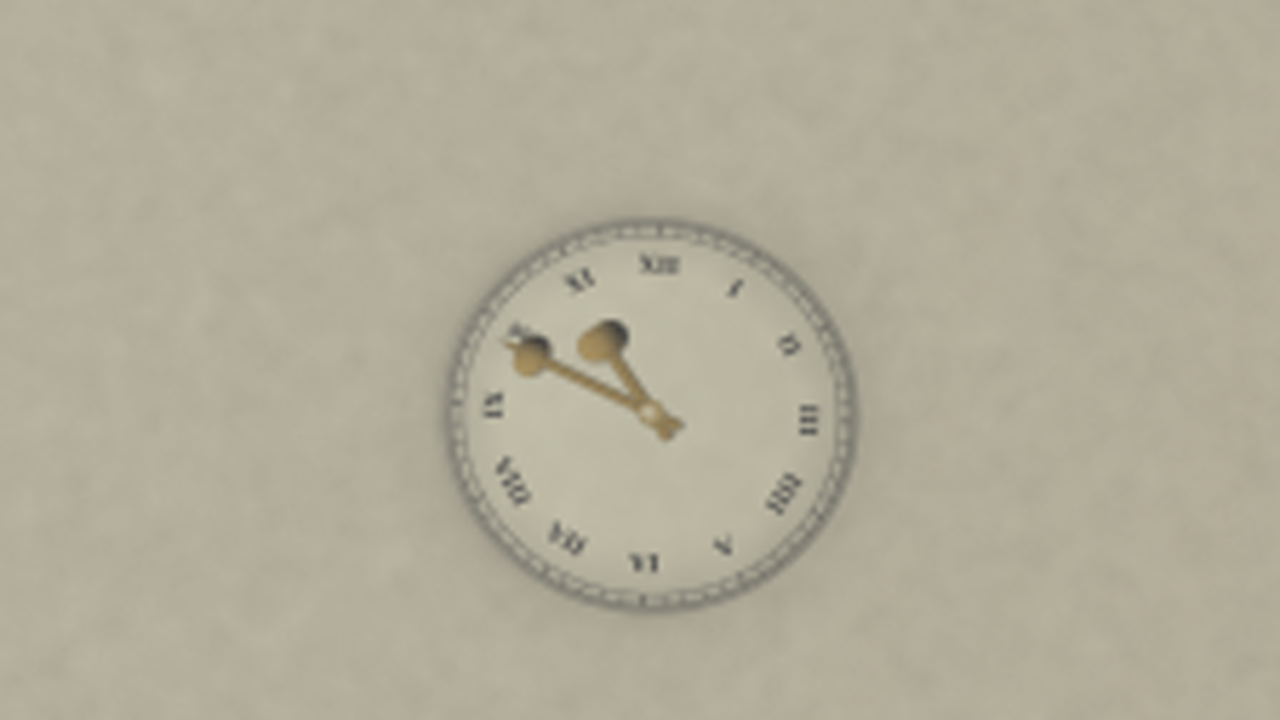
10:49
